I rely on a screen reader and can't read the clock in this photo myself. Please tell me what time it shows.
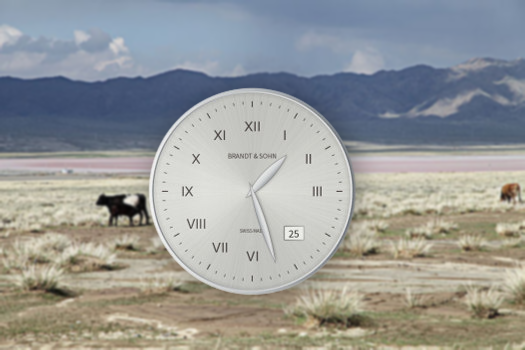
1:27
